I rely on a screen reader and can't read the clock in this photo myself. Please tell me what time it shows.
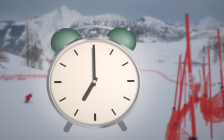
7:00
